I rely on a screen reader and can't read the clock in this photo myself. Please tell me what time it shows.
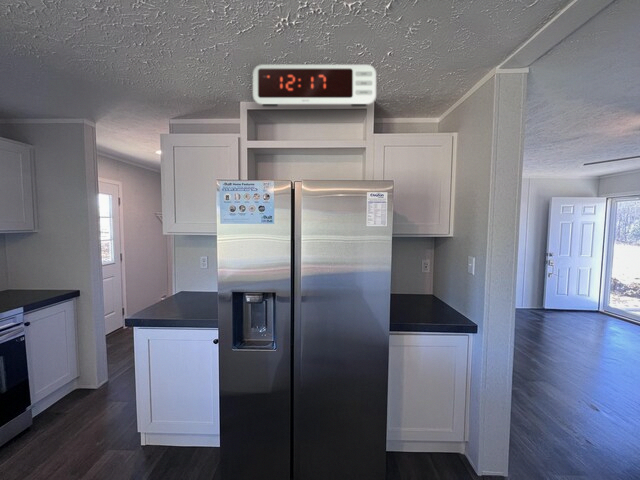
12:17
